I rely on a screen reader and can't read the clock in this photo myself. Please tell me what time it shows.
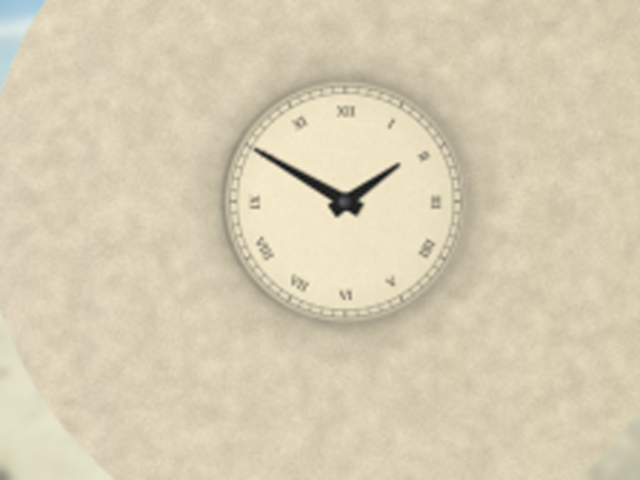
1:50
